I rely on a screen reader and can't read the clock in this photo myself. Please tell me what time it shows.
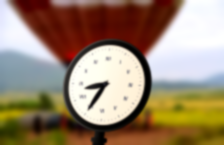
8:35
